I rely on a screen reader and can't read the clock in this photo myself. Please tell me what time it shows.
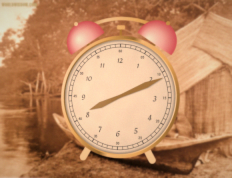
8:11
